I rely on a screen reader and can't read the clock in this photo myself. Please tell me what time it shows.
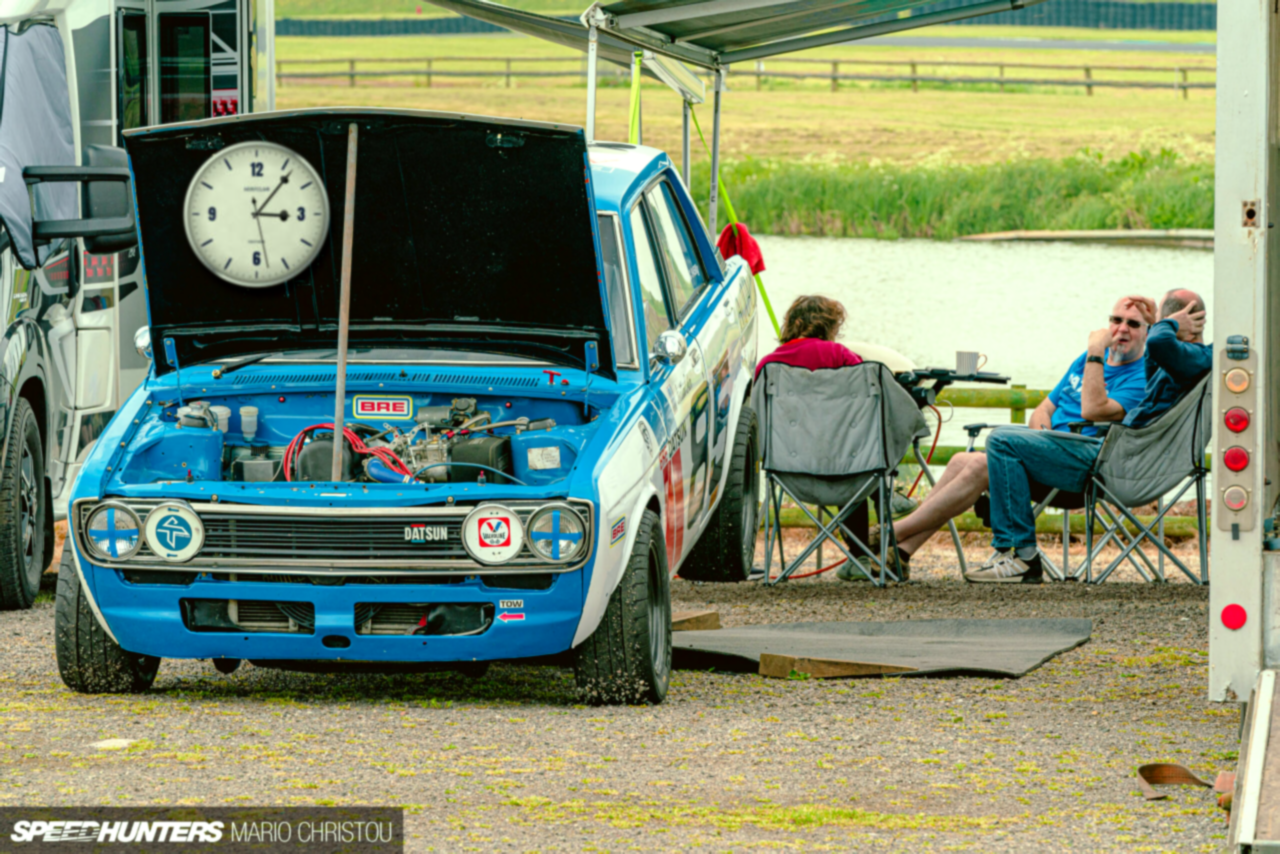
3:06:28
